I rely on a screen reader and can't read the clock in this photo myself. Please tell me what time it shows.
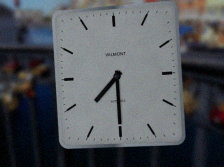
7:30
